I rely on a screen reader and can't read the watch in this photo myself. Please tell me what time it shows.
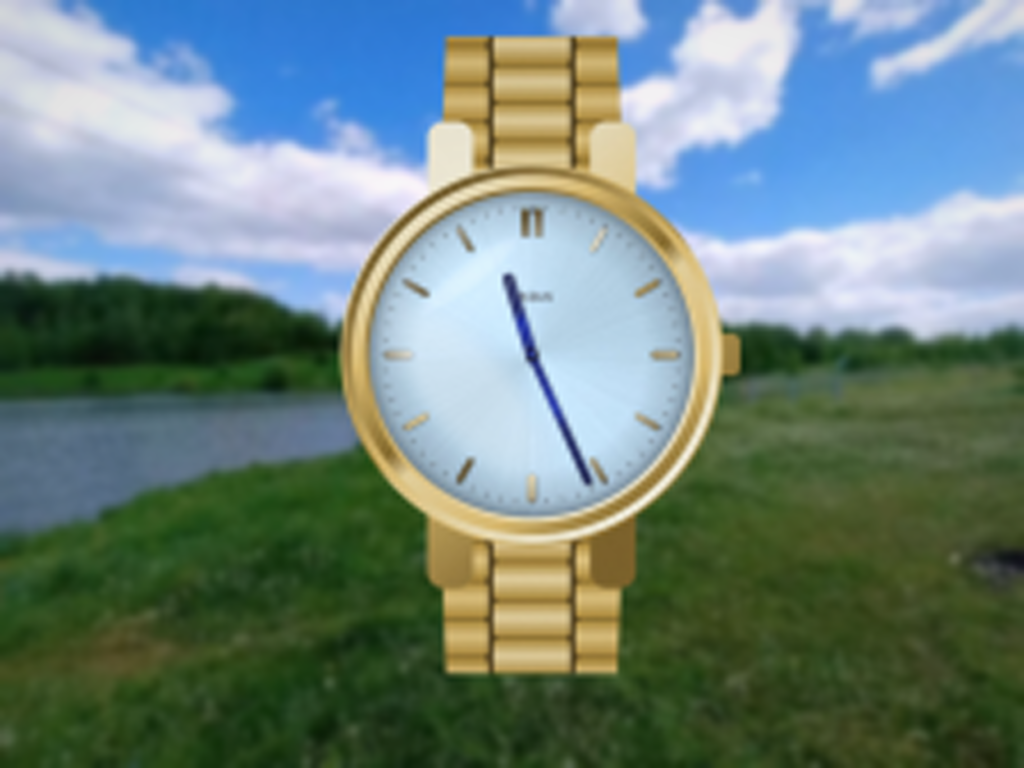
11:26
